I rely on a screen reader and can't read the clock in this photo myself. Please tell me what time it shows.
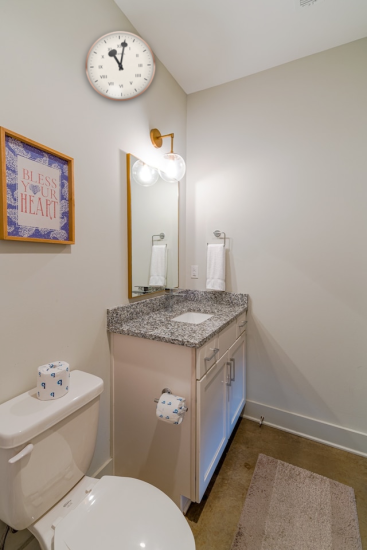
11:02
